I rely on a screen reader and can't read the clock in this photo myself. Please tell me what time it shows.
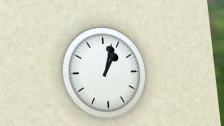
1:03
